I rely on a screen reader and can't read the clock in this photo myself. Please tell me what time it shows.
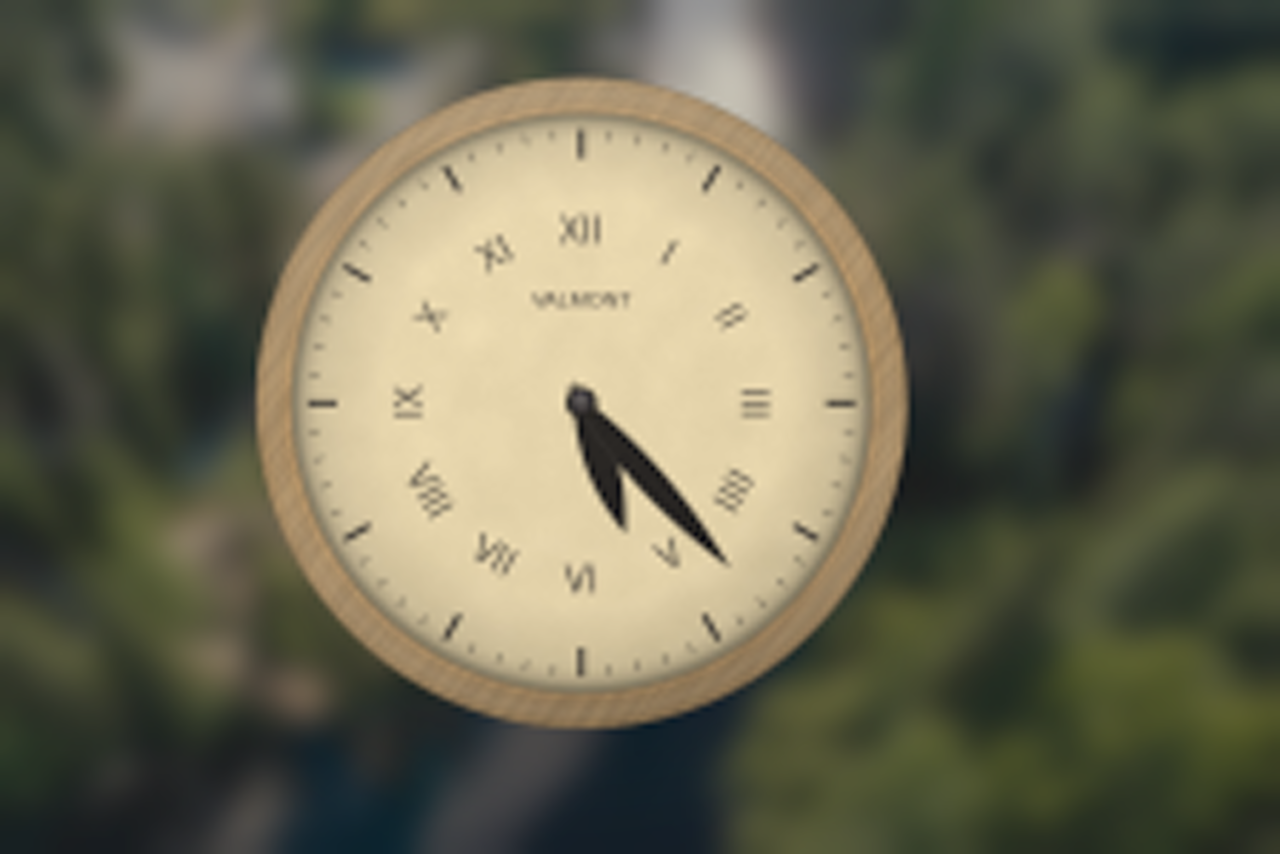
5:23
